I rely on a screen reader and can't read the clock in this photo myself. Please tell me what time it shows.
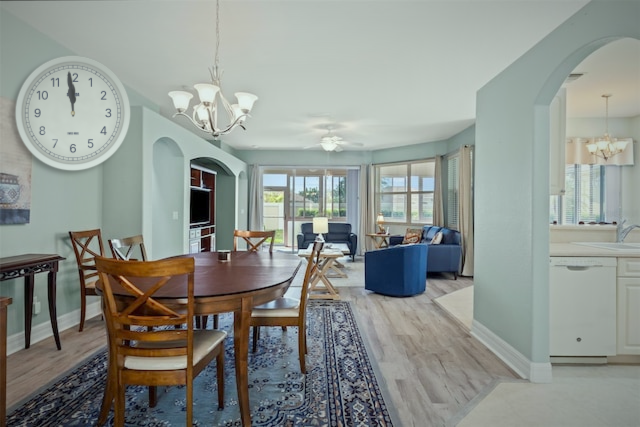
11:59
